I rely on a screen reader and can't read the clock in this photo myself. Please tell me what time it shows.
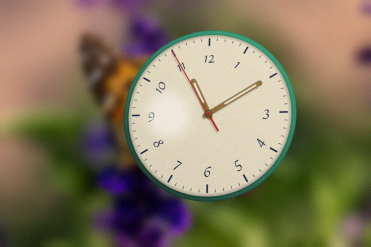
11:09:55
